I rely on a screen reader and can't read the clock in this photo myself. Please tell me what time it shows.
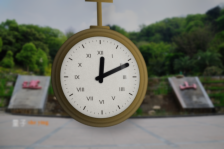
12:11
